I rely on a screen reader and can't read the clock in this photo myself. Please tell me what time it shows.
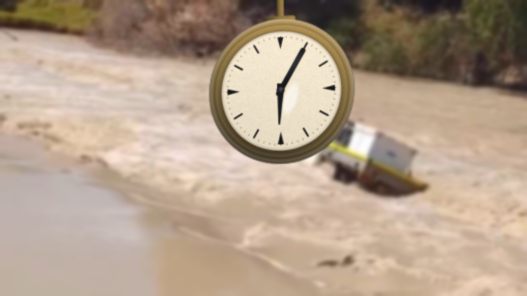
6:05
